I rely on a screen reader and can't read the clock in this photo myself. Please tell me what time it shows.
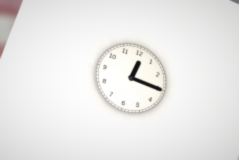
12:15
